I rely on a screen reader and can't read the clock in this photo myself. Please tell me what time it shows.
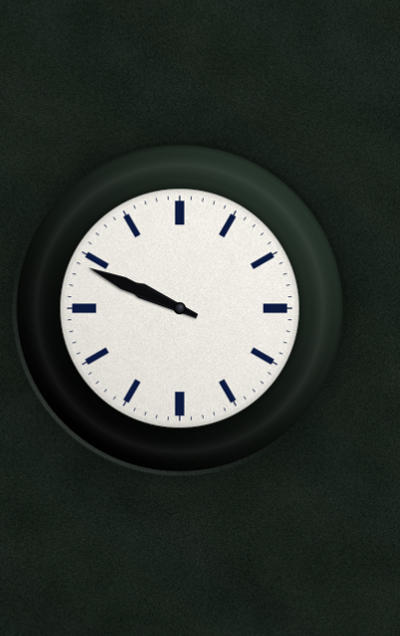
9:49
